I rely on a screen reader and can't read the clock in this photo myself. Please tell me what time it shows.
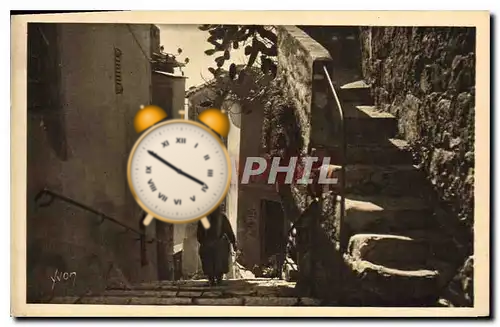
3:50
